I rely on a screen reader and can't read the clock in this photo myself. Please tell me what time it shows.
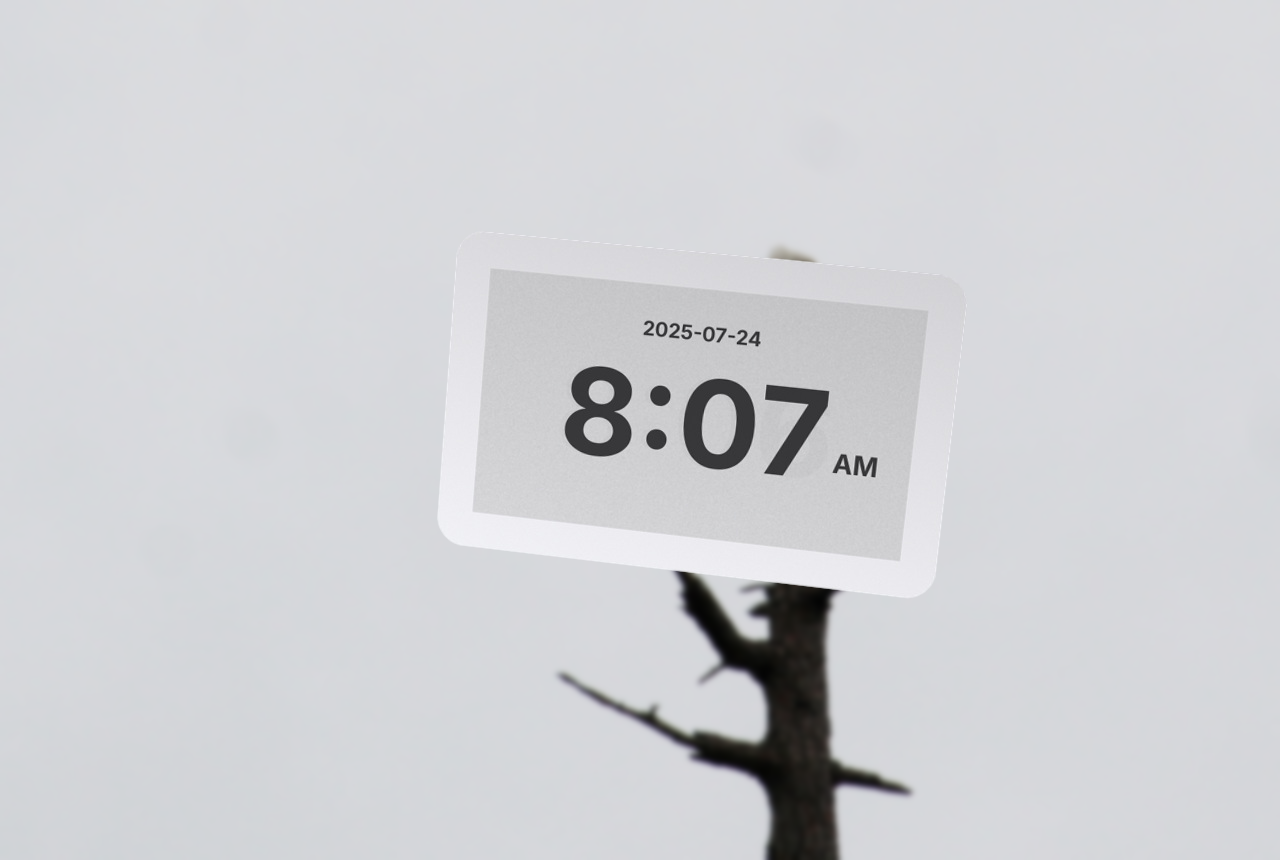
8:07
